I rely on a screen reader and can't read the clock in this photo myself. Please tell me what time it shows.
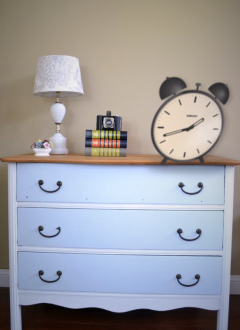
1:42
